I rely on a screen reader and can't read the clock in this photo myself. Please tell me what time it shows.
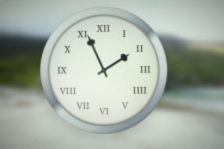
1:56
